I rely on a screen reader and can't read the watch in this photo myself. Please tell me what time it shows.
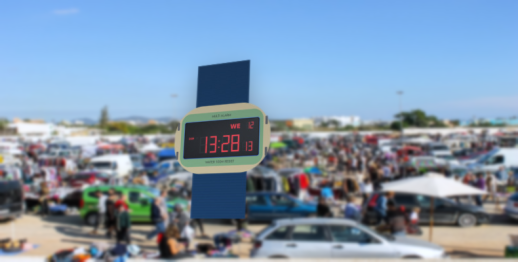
13:28:13
